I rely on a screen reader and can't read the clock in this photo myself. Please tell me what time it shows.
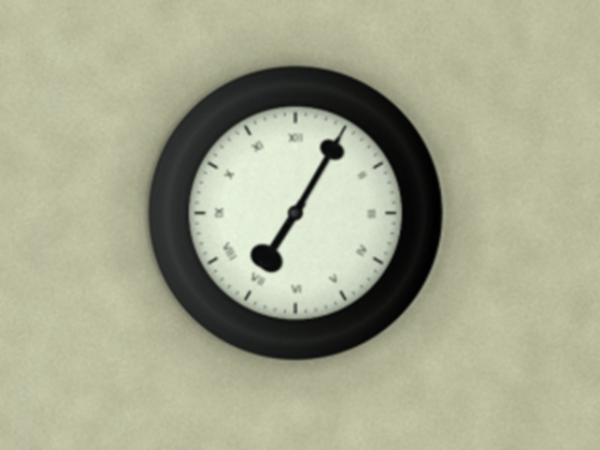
7:05
